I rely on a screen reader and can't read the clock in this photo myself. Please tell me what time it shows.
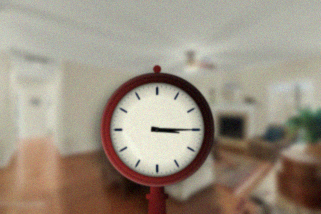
3:15
